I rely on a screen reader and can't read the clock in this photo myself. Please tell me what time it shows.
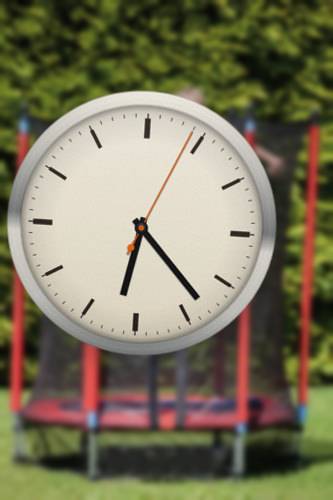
6:23:04
